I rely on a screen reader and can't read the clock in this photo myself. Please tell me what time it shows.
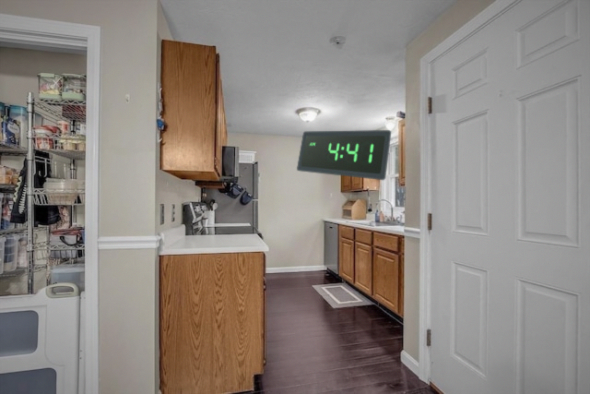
4:41
